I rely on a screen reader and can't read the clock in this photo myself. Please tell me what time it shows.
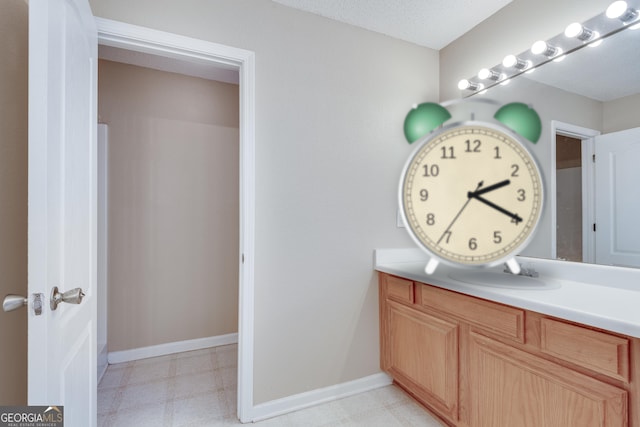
2:19:36
